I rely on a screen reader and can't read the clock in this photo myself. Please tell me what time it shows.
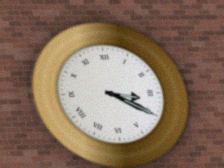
3:20
